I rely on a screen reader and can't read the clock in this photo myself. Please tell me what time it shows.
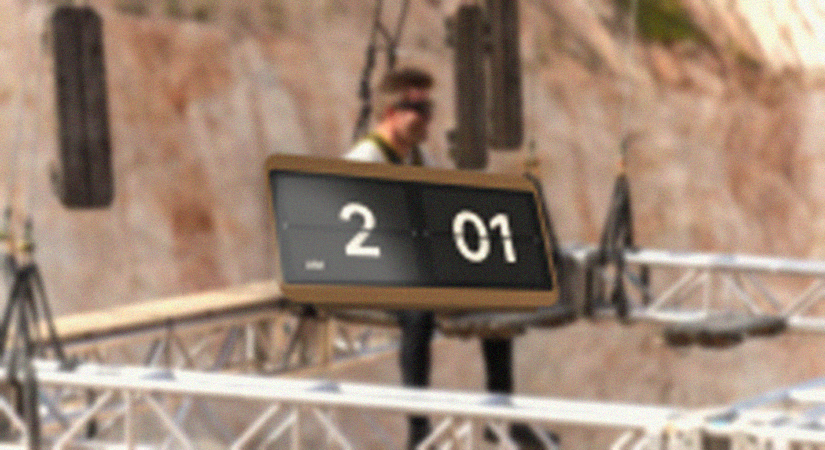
2:01
